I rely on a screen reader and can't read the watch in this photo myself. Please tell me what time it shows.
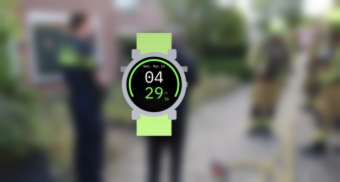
4:29
